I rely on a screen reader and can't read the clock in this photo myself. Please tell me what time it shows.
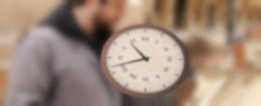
10:42
